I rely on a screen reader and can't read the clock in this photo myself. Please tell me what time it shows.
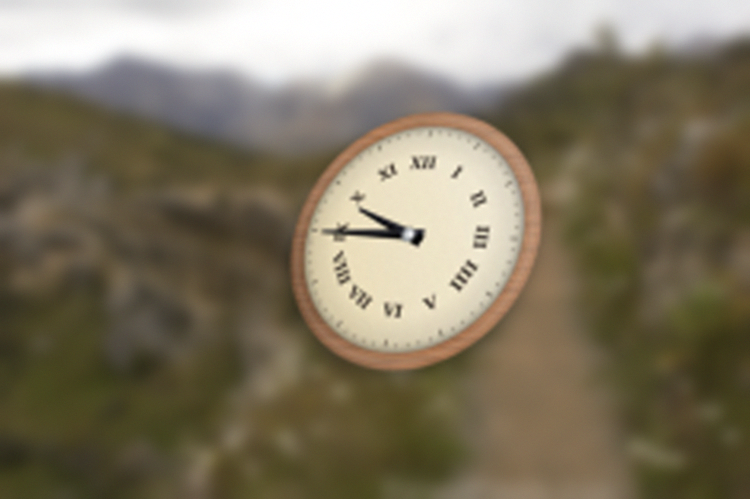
9:45
